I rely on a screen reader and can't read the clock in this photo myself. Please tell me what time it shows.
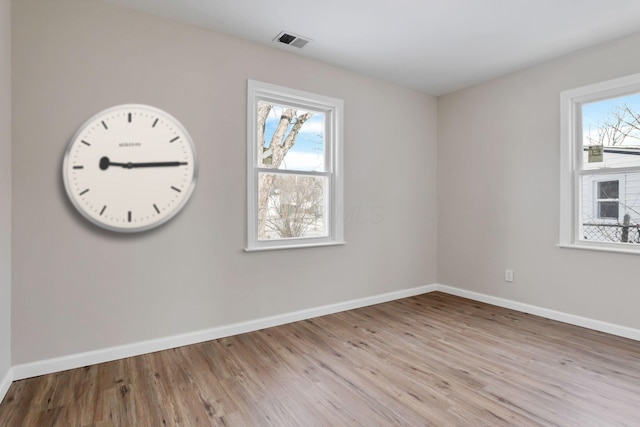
9:15
